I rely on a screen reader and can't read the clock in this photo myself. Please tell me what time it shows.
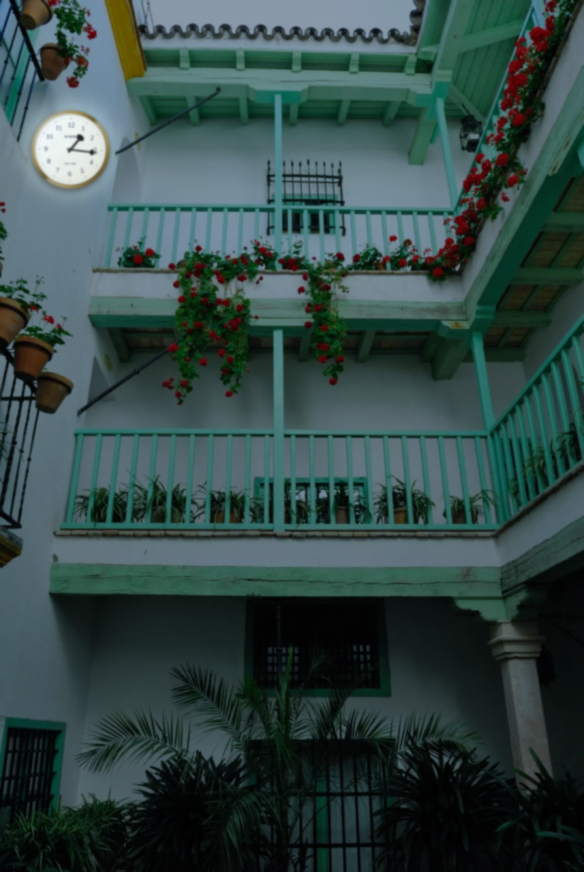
1:16
